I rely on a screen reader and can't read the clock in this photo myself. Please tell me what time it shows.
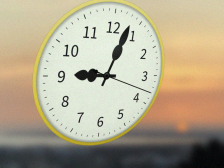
9:03:18
